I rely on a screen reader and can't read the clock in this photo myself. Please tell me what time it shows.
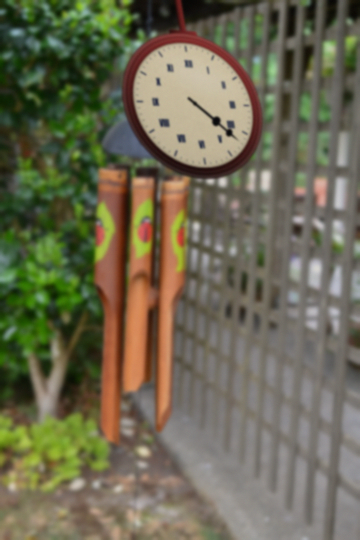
4:22
